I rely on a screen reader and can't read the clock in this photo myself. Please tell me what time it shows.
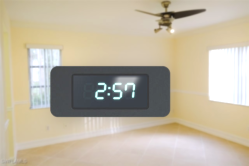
2:57
